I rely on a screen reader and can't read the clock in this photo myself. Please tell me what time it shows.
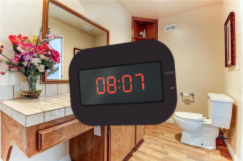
8:07
